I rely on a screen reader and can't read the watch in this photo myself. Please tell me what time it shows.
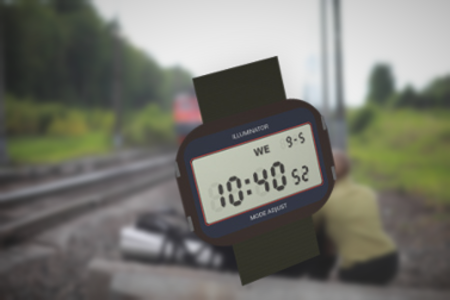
10:40:52
